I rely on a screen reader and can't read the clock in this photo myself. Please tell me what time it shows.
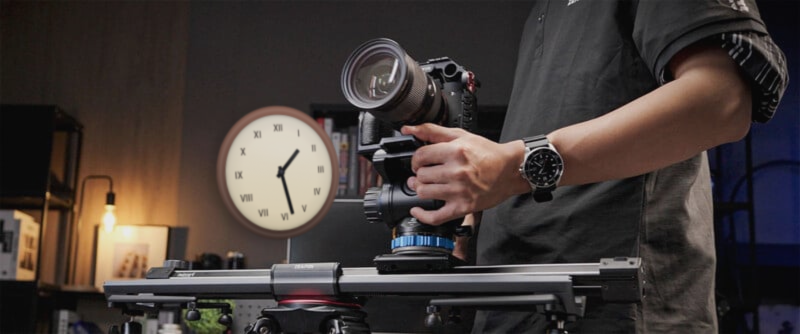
1:28
